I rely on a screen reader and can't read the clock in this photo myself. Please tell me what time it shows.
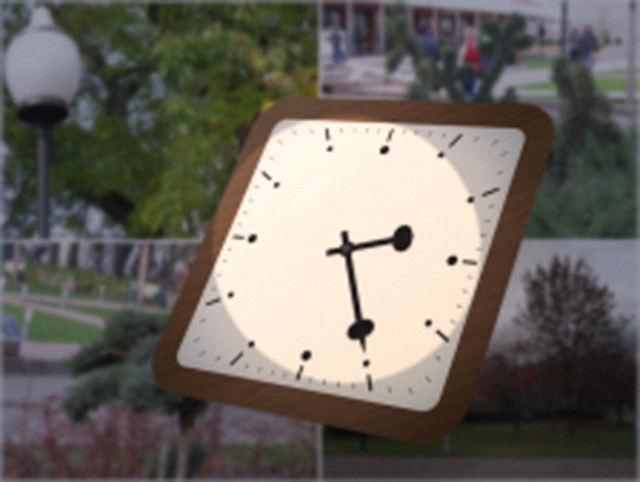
2:25
